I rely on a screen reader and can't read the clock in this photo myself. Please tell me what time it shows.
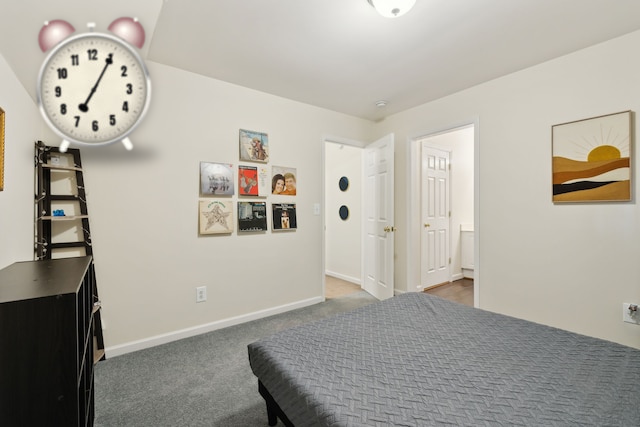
7:05
